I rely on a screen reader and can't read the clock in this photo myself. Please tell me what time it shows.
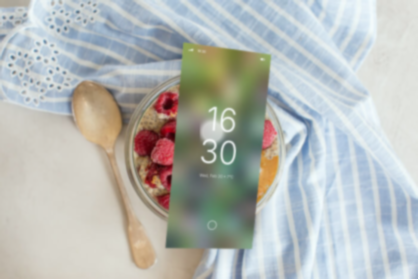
16:30
